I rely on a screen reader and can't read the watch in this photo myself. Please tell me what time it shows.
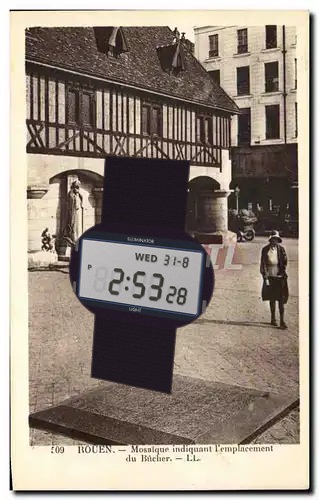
2:53:28
